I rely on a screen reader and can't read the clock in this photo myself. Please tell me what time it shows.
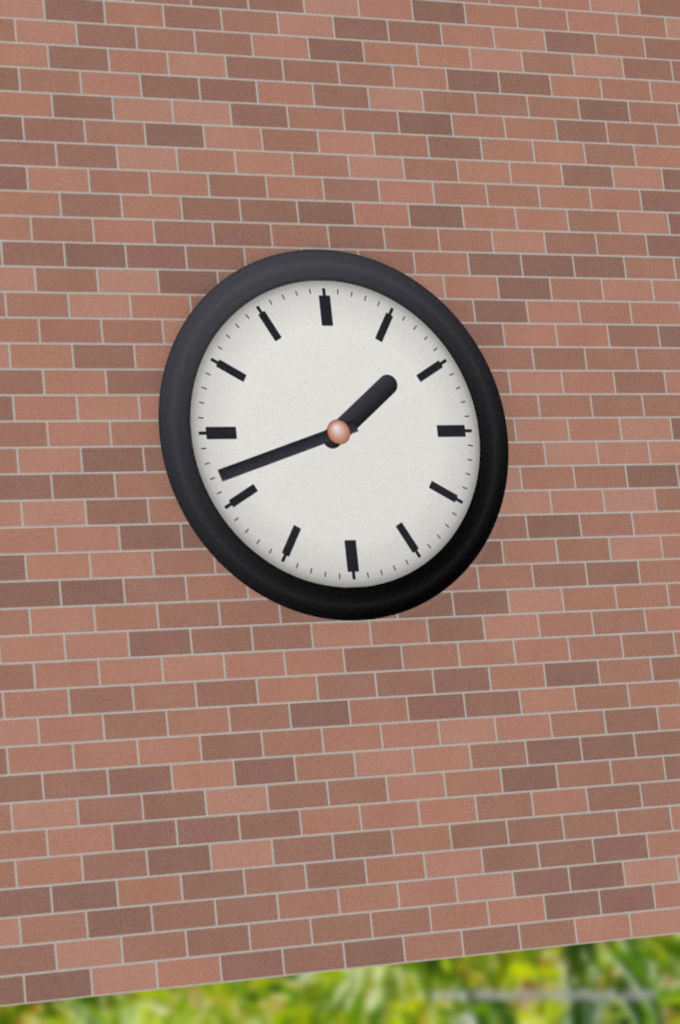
1:42
